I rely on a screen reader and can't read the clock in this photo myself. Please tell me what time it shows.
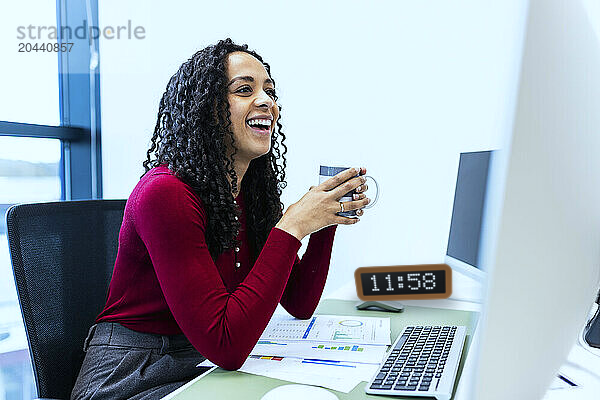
11:58
